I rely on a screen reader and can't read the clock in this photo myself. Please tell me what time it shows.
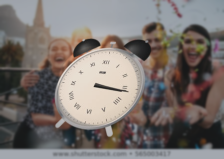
3:16
